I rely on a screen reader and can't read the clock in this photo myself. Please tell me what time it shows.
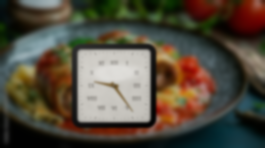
9:24
